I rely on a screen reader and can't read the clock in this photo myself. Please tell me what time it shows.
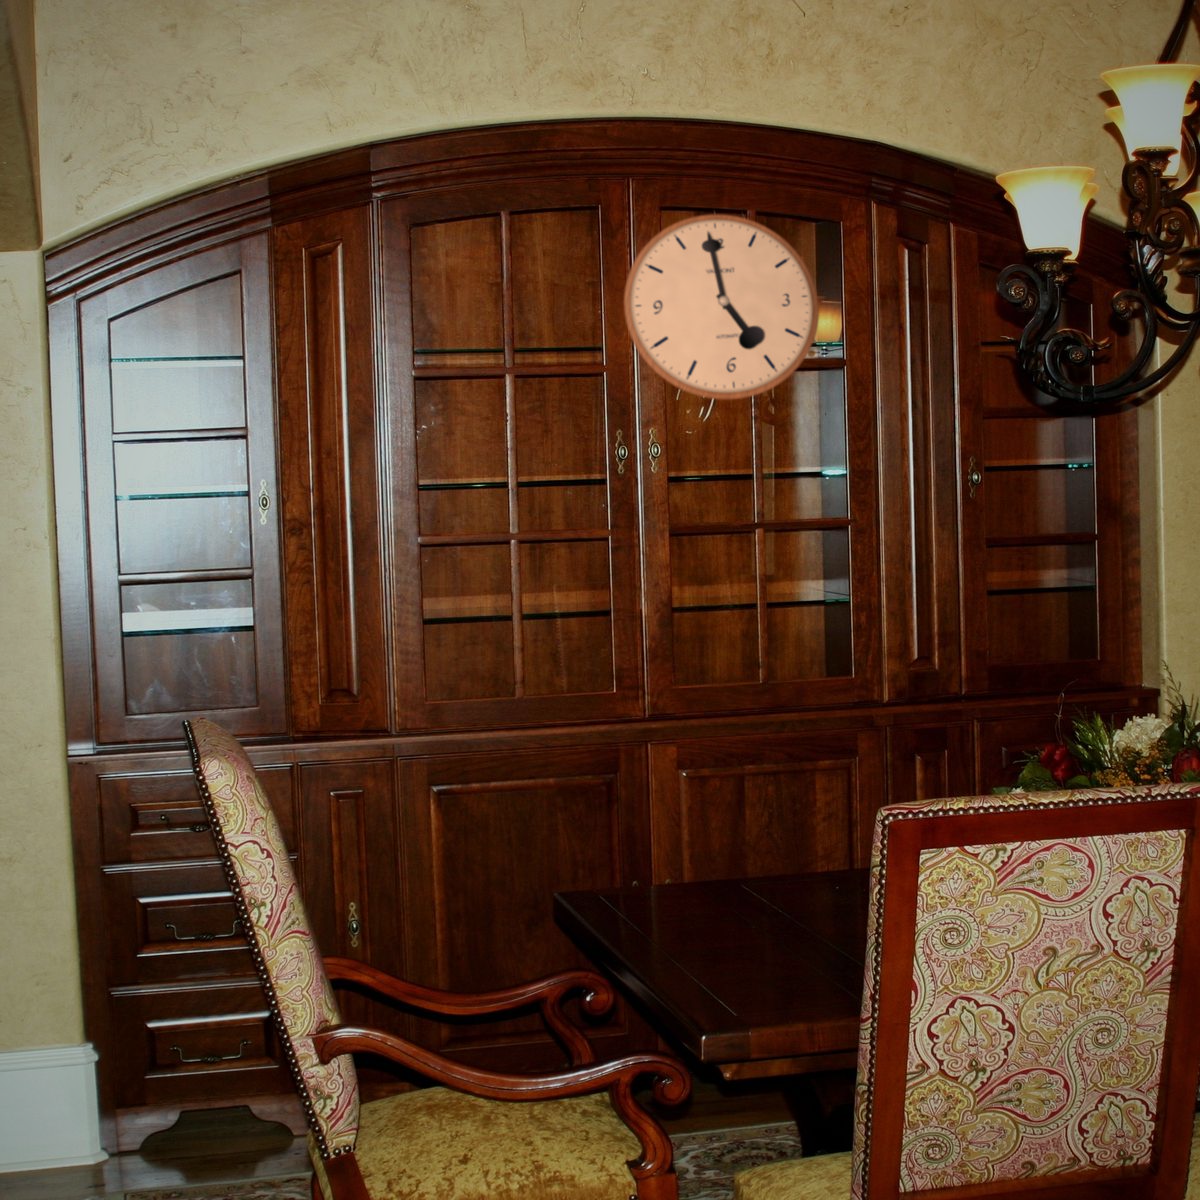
4:59
